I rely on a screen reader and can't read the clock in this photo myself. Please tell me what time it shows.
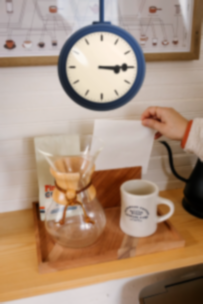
3:15
